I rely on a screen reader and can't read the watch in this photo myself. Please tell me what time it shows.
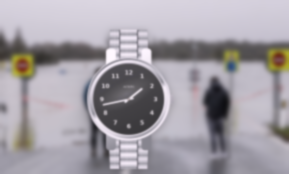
1:43
